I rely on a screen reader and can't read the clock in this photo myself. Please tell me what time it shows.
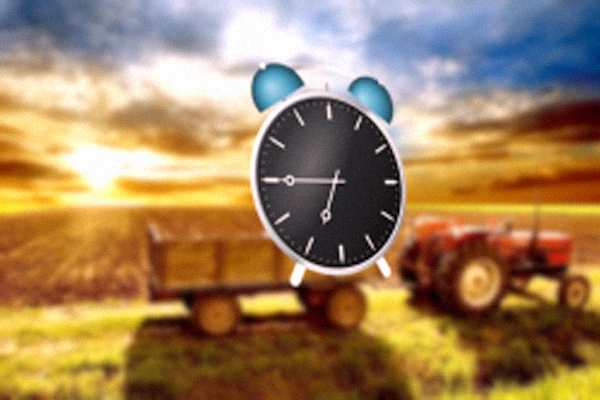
6:45
